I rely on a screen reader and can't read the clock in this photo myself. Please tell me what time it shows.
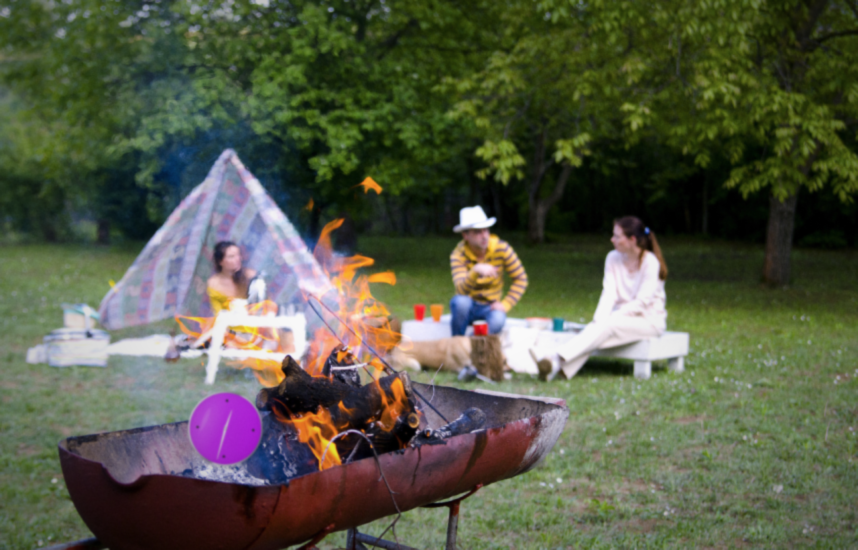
12:32
